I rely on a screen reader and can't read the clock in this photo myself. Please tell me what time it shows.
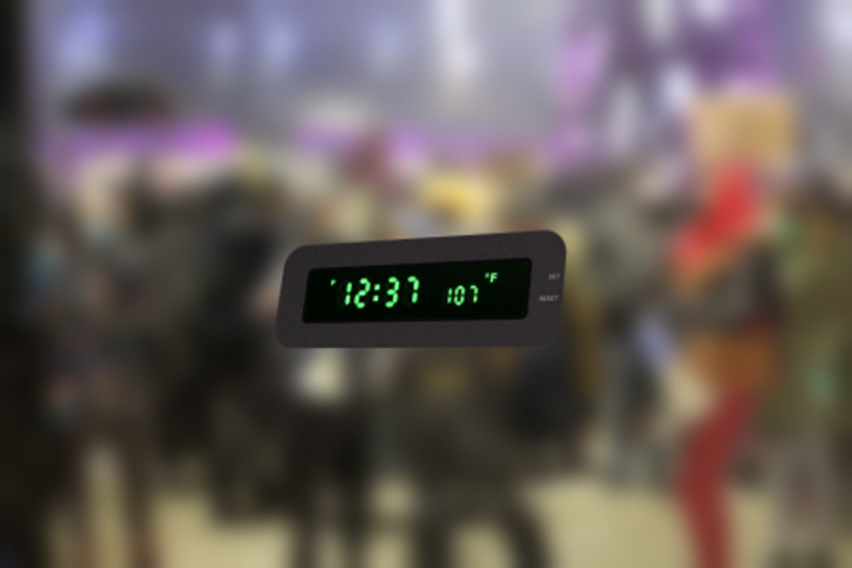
12:37
